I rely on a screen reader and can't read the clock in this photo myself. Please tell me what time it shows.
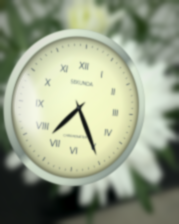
7:25
